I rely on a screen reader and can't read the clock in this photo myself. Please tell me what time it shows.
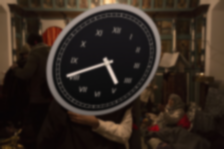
4:41
